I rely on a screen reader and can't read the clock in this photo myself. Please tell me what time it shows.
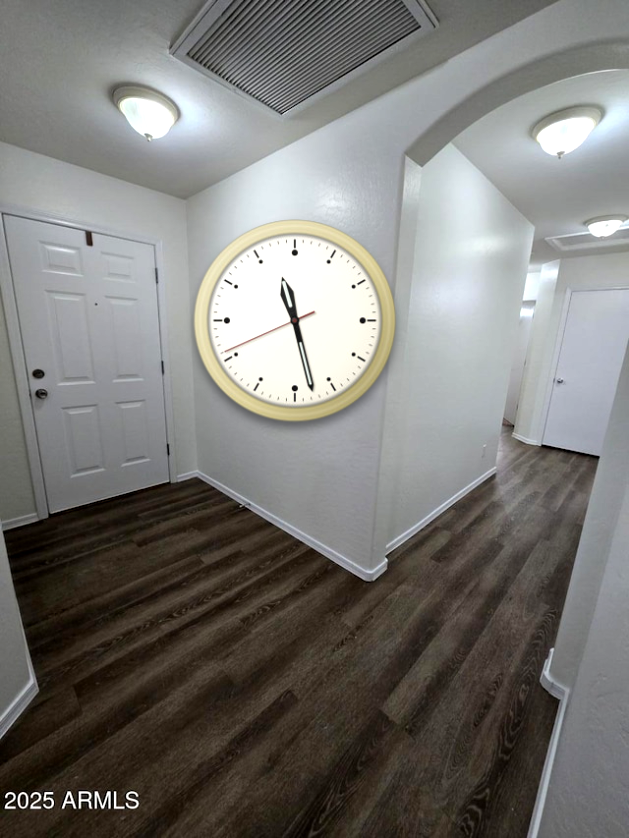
11:27:41
